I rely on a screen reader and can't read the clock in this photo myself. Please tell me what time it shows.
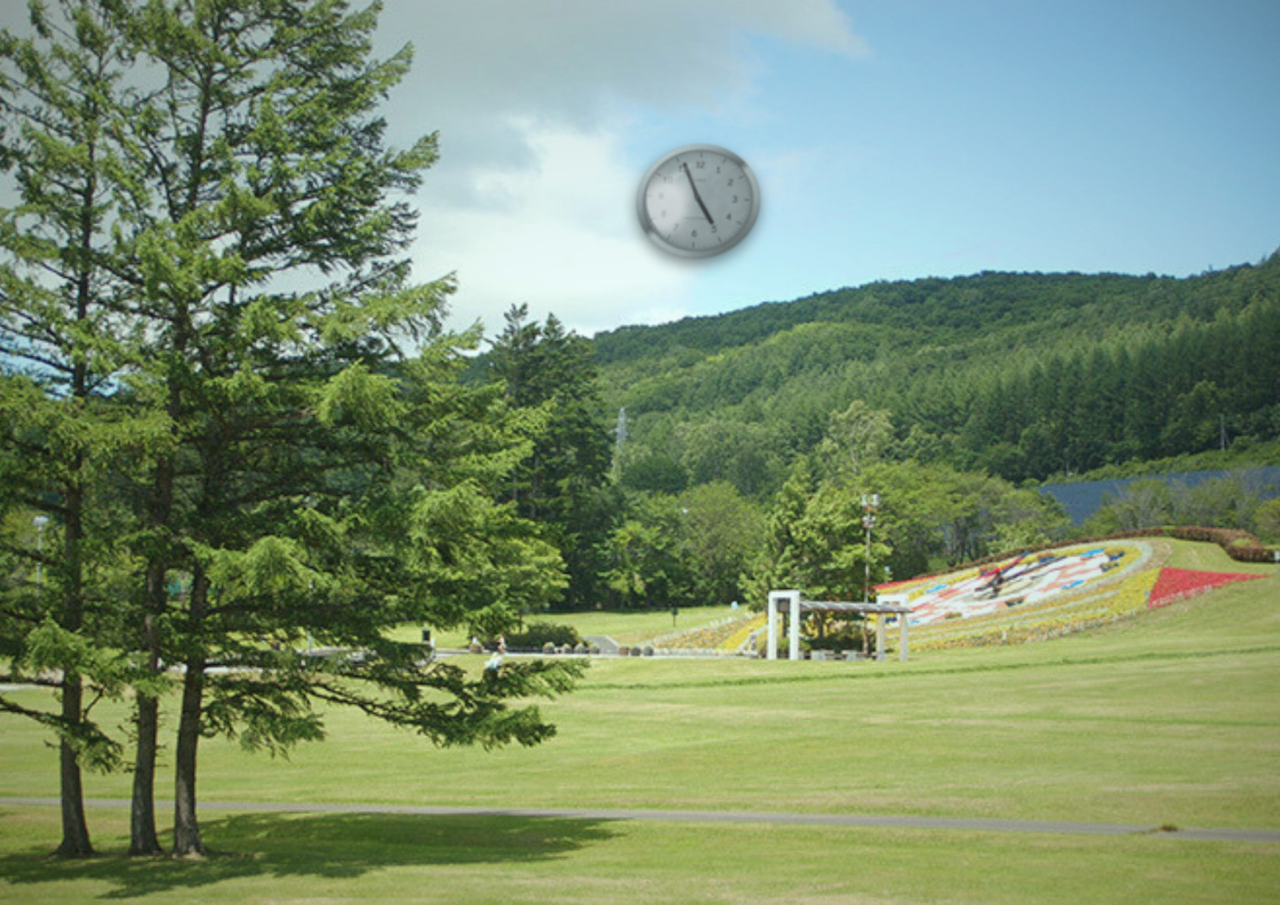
4:56
